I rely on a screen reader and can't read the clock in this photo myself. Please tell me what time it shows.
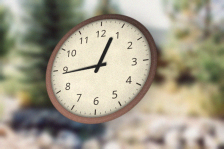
12:44
